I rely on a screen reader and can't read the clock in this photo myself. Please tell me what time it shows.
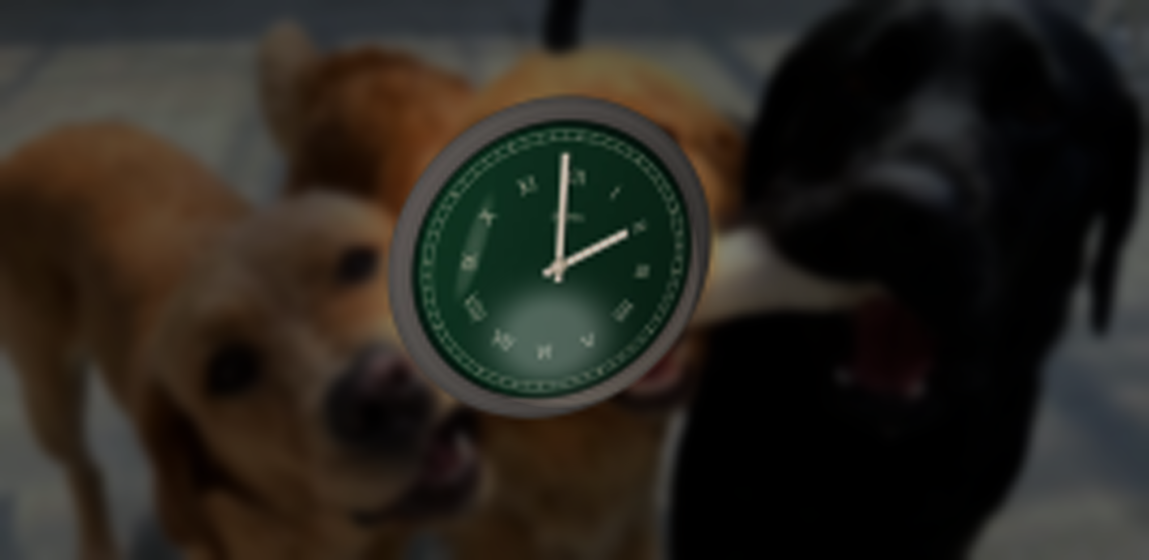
1:59
